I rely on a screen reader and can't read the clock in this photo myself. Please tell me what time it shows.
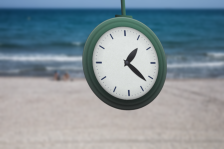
1:22
